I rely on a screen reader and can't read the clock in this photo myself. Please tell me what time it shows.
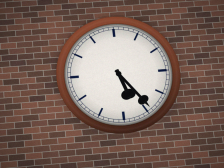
5:24
